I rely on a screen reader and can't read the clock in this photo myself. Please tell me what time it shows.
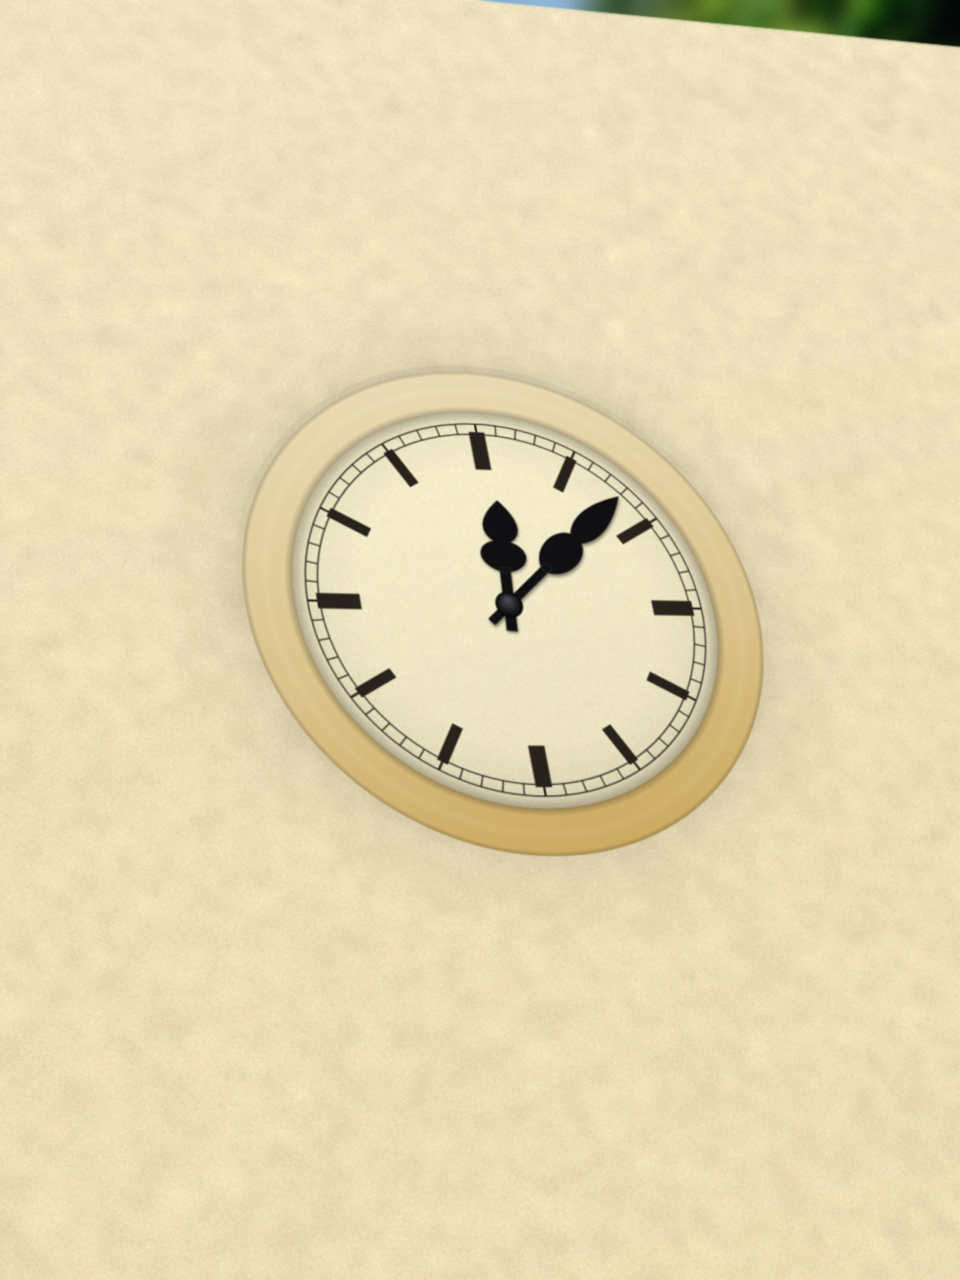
12:08
